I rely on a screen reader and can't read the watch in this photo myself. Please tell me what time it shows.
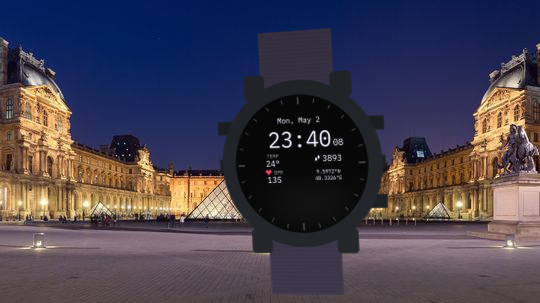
23:40:08
